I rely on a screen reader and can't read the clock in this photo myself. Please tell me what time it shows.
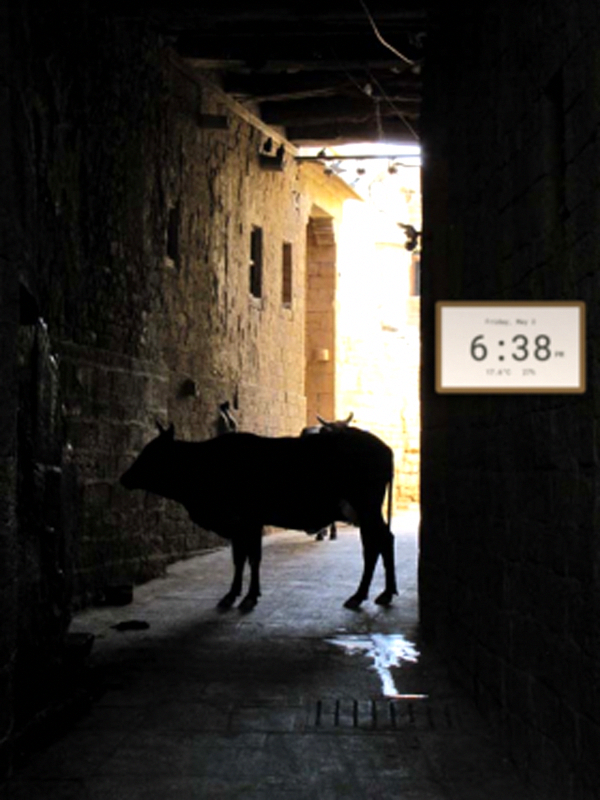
6:38
